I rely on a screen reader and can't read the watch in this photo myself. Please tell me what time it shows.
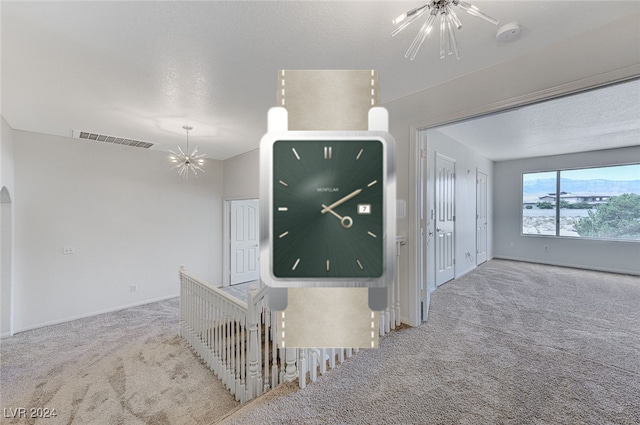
4:10
